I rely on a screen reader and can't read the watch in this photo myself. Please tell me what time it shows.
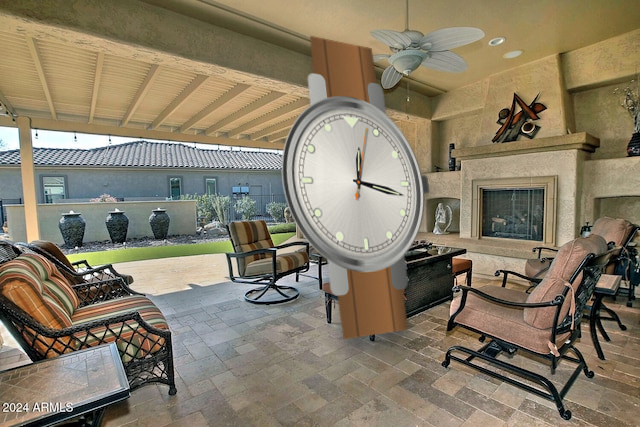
12:17:03
